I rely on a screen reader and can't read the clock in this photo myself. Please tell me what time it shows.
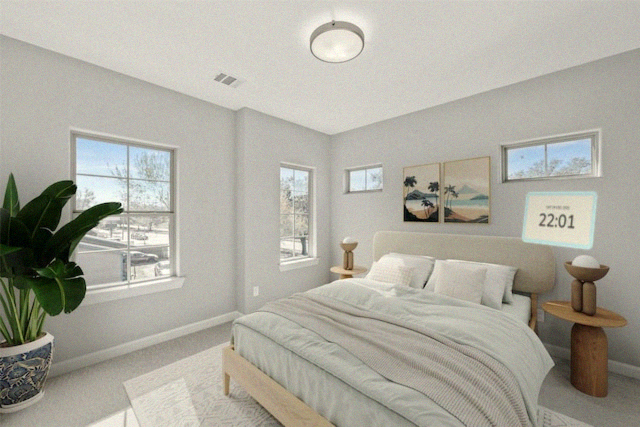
22:01
